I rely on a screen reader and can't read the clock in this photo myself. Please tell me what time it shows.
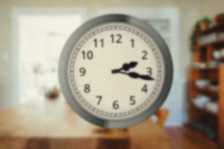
2:17
